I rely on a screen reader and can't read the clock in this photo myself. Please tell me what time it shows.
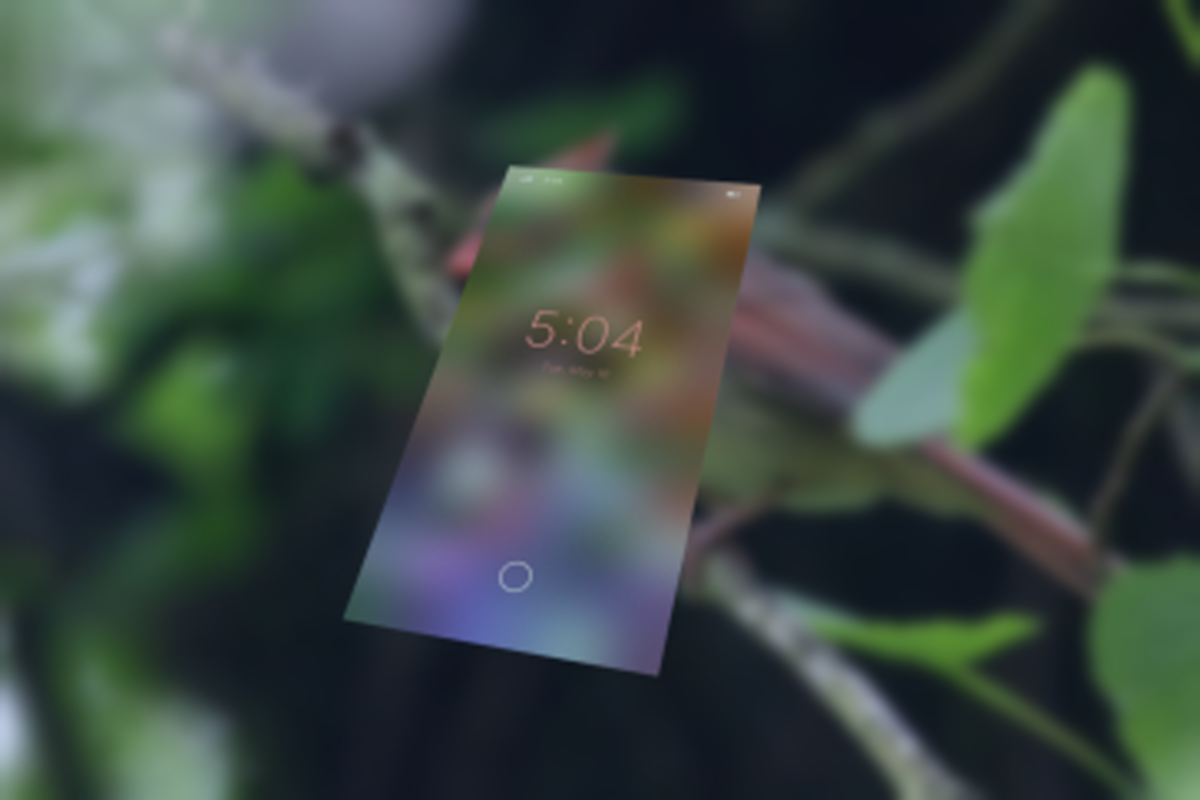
5:04
